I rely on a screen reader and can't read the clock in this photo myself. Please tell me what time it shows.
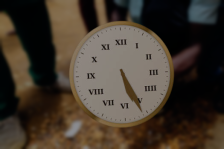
5:26
